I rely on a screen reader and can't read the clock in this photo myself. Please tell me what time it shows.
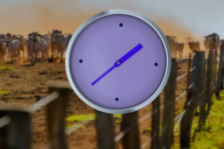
1:38
